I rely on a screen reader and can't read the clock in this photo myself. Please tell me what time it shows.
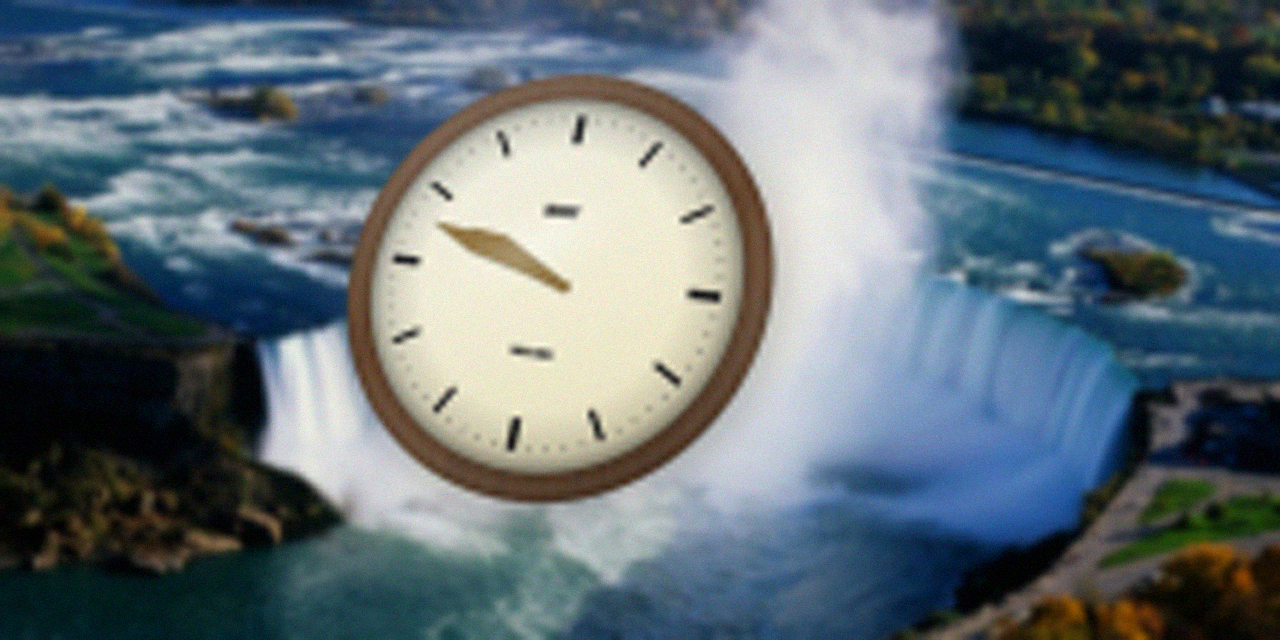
9:48
